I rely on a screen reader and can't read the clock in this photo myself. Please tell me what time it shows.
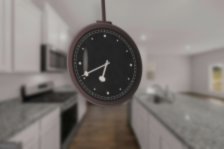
6:41
